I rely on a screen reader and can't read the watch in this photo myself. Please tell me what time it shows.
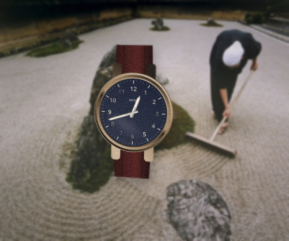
12:42
